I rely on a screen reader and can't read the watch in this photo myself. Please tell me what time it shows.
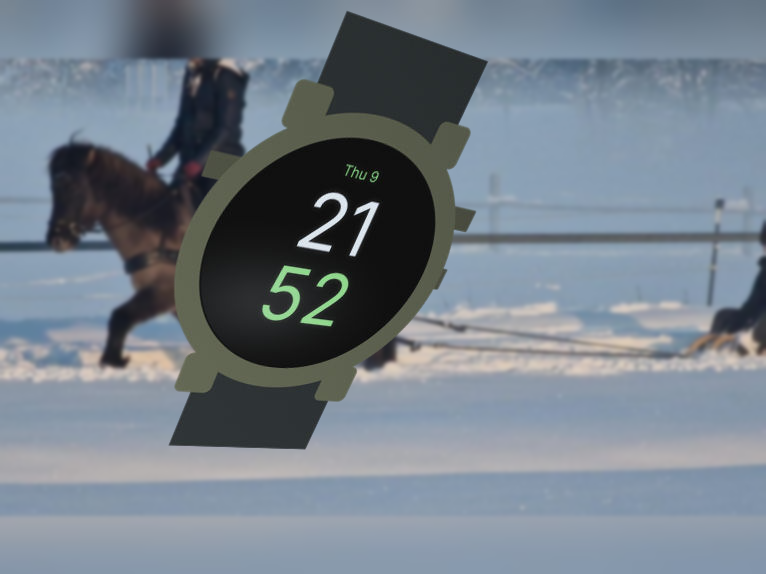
21:52
